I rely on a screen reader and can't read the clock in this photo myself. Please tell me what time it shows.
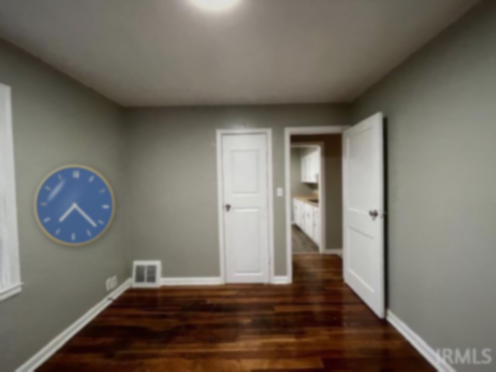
7:22
